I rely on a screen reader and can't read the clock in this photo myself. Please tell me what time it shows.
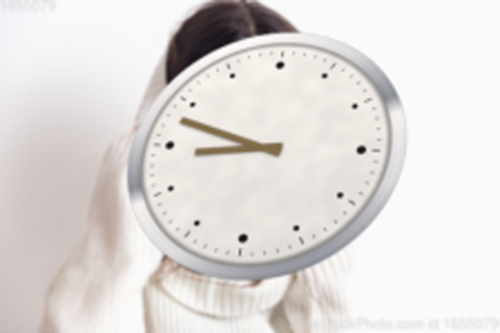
8:48
